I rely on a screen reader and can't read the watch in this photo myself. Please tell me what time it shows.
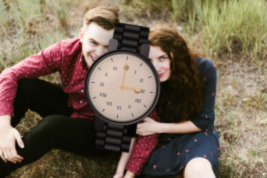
3:00
